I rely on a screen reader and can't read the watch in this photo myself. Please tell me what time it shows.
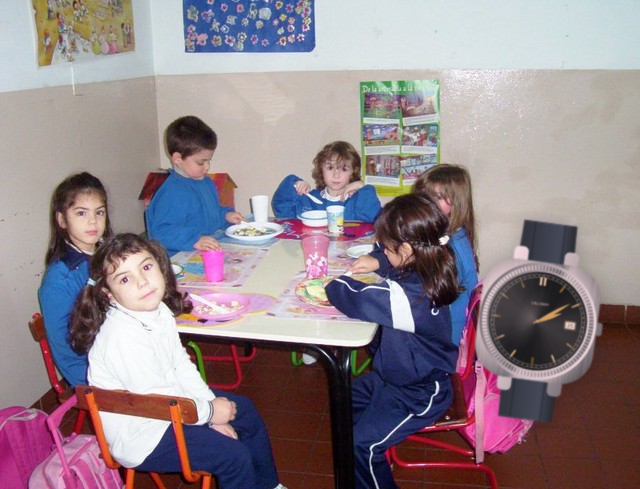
2:09
